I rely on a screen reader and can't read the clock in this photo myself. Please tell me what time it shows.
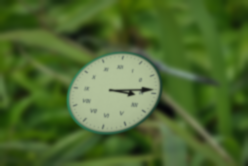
3:14
